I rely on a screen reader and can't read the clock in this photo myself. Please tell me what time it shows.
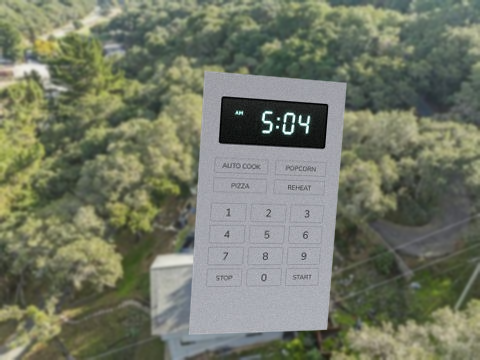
5:04
